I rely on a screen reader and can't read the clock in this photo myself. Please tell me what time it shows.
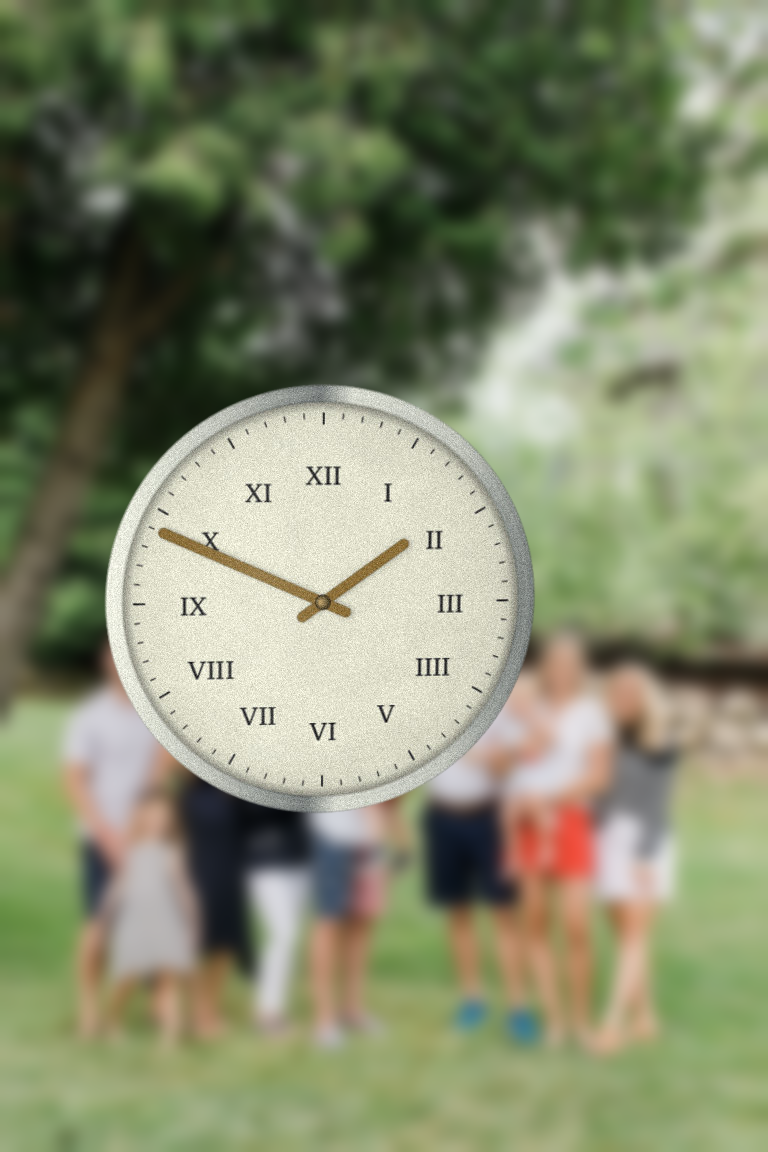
1:49
